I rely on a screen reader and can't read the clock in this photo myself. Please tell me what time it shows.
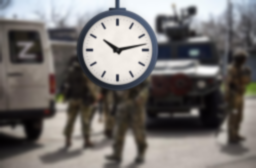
10:13
